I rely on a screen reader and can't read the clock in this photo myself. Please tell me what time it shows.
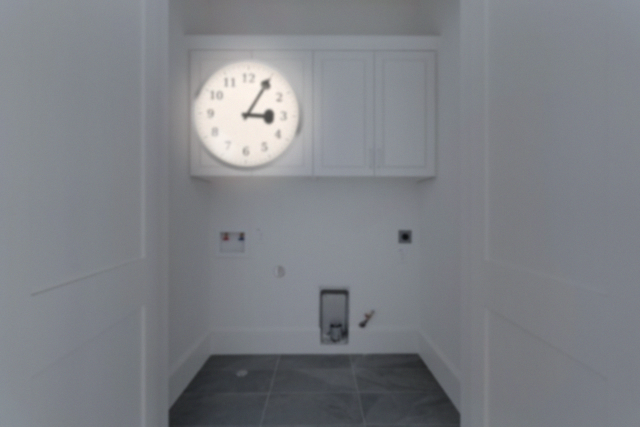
3:05
